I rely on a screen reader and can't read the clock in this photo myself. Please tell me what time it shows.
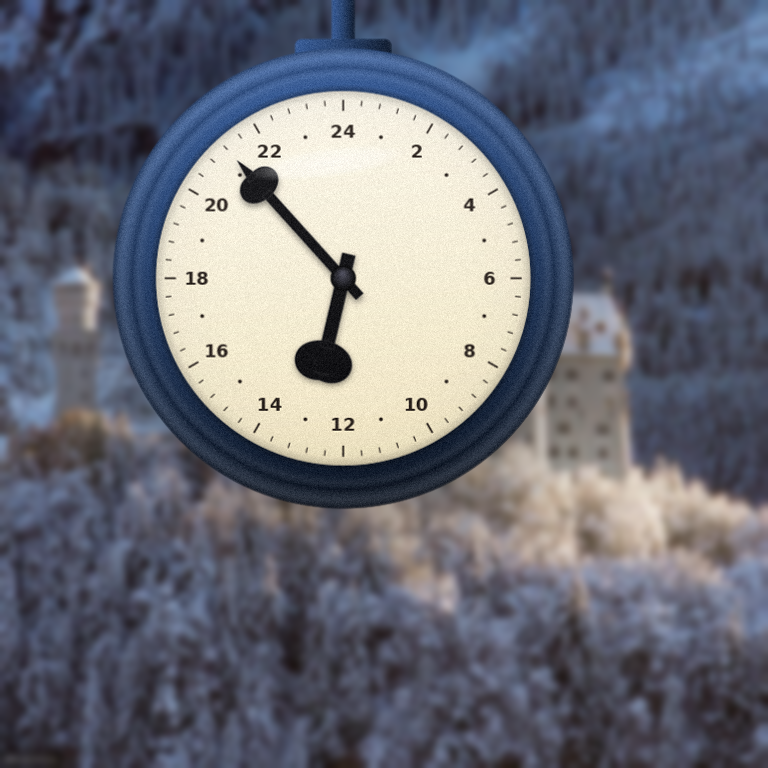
12:53
